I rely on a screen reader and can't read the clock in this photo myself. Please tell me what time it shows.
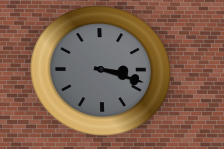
3:18
